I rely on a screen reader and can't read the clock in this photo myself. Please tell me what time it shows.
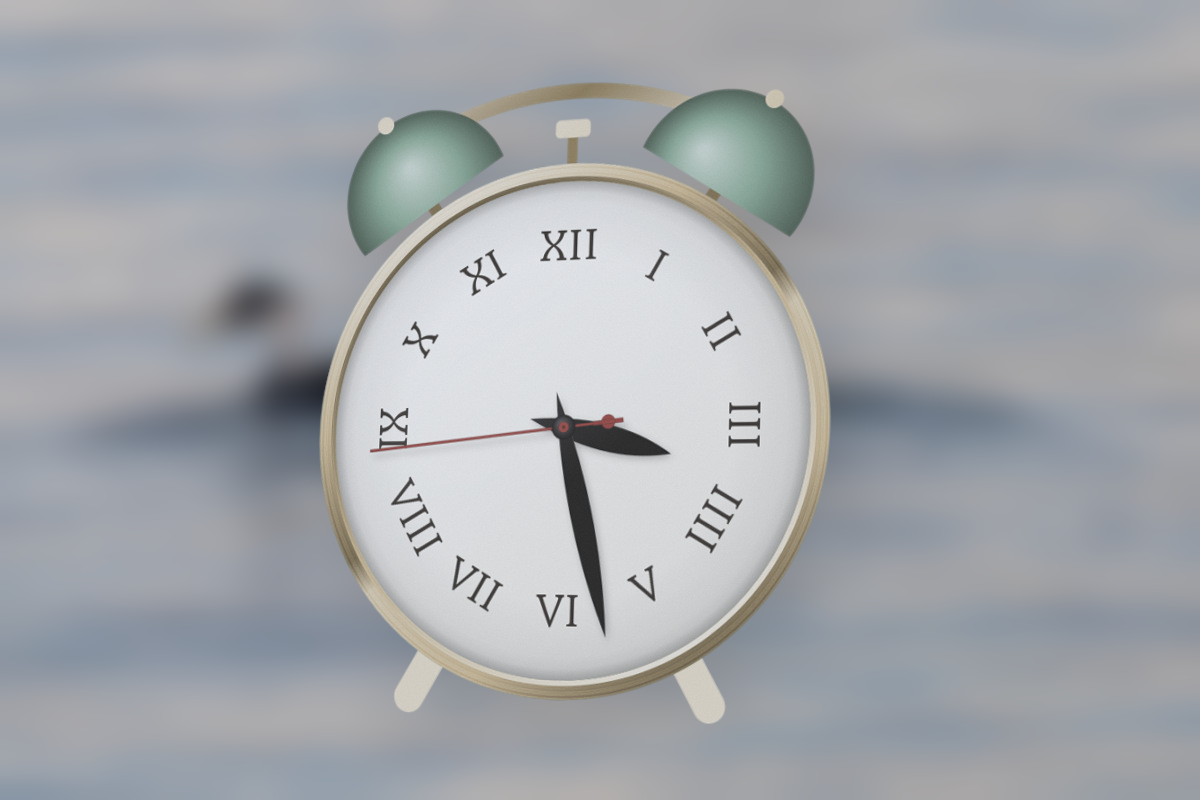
3:27:44
